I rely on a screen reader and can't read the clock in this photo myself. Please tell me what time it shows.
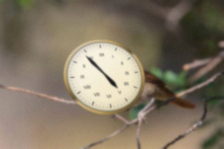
4:54
